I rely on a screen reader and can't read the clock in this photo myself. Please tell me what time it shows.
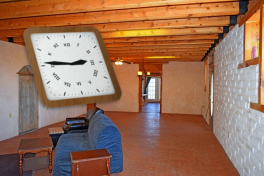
2:46
